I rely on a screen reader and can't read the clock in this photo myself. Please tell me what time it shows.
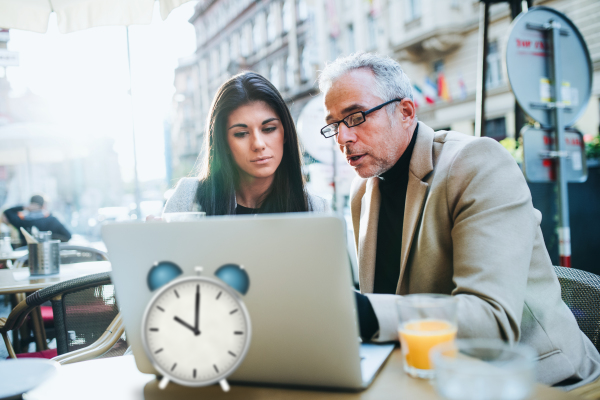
10:00
